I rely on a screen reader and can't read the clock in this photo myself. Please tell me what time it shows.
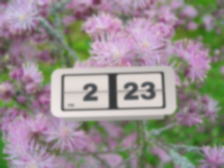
2:23
